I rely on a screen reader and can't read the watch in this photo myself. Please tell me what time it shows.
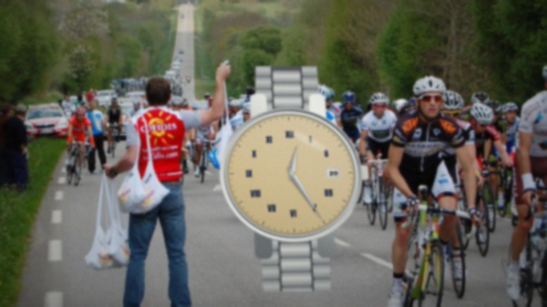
12:25
